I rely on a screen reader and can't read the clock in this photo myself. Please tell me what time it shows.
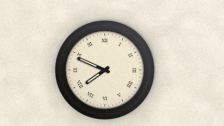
7:49
